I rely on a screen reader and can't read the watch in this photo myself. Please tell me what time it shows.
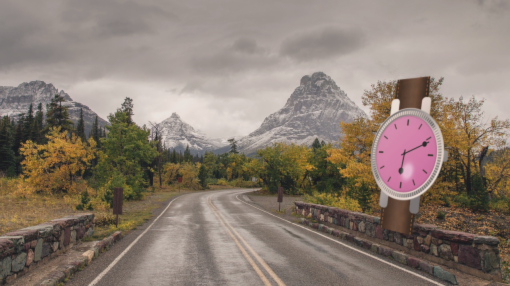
6:11
